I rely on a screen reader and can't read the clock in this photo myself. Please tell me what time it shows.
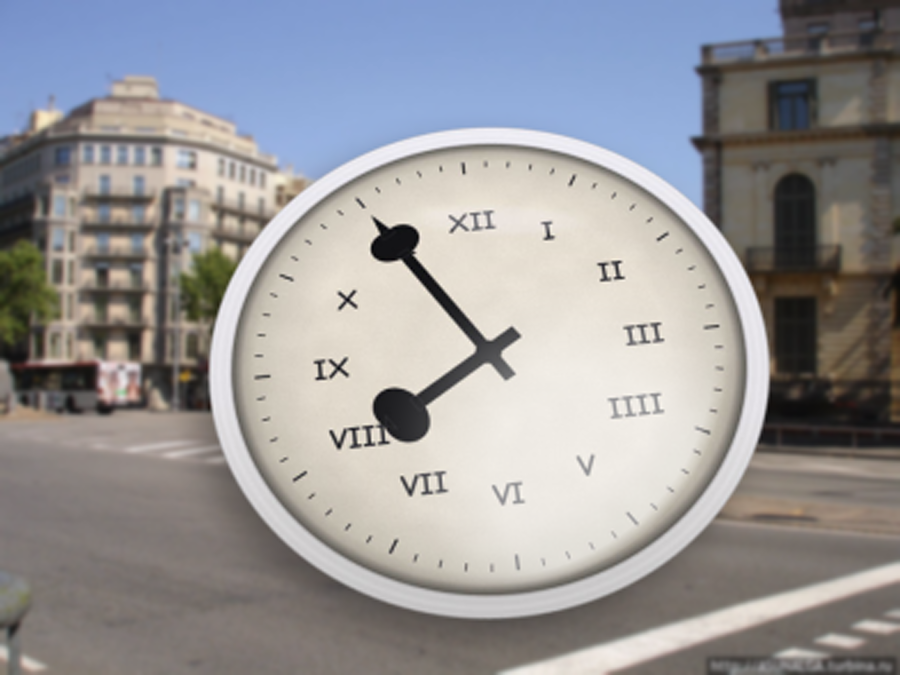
7:55
